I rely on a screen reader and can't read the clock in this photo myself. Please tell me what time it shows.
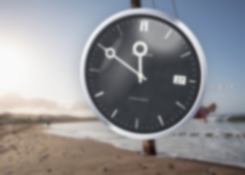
11:50
